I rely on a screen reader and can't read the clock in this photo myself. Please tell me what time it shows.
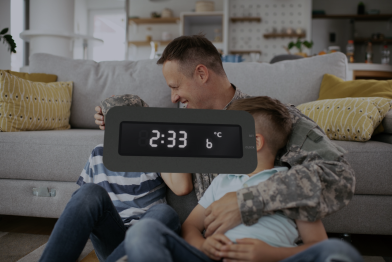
2:33
